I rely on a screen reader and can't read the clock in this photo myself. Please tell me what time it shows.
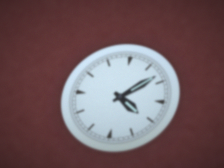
4:08
